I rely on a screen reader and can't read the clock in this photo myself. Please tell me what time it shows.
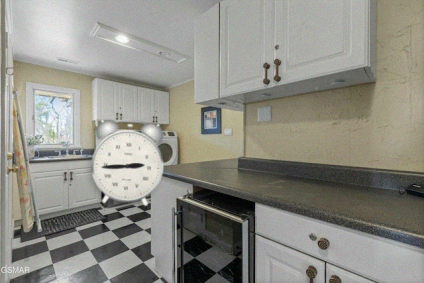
2:44
